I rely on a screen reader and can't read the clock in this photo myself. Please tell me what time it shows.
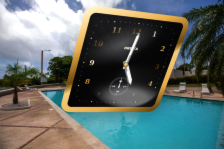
5:01
